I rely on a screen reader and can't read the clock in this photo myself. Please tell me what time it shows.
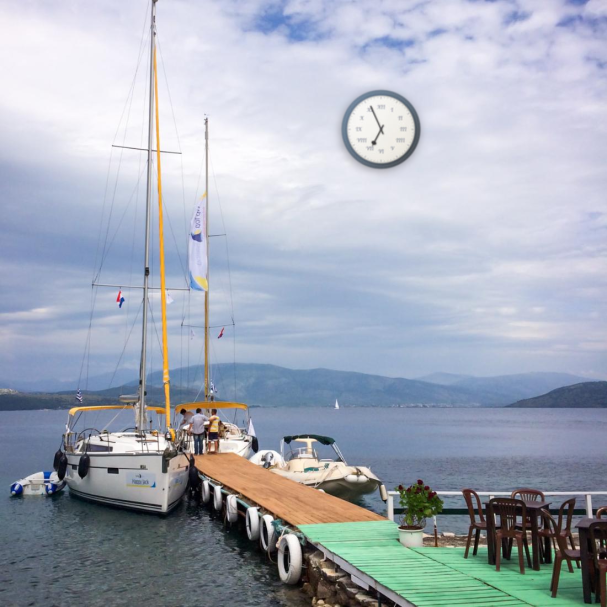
6:56
